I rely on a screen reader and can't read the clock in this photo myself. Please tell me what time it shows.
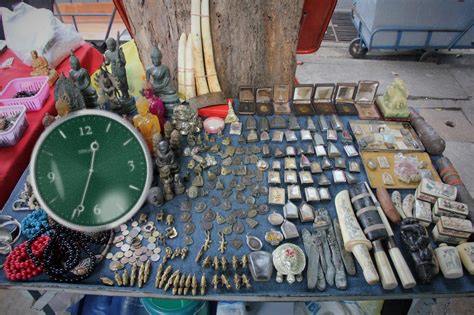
12:34
